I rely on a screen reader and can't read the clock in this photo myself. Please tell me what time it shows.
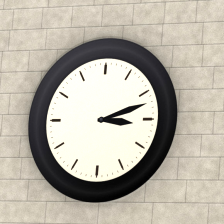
3:12
